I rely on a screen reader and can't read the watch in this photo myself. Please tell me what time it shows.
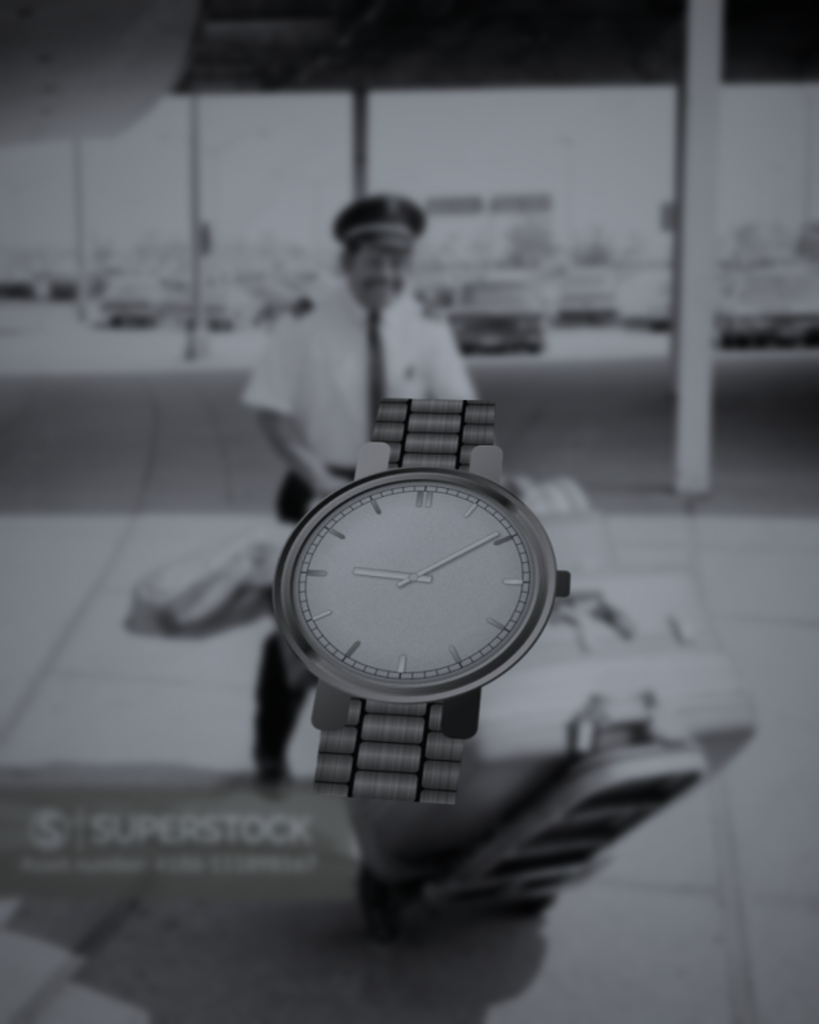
9:09
